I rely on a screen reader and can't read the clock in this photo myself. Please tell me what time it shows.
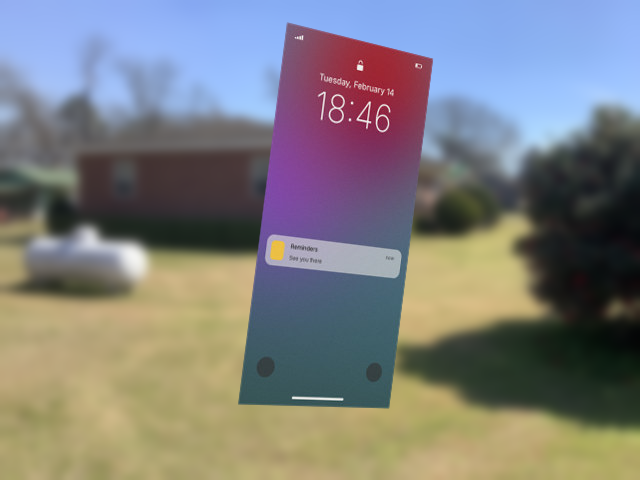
18:46
